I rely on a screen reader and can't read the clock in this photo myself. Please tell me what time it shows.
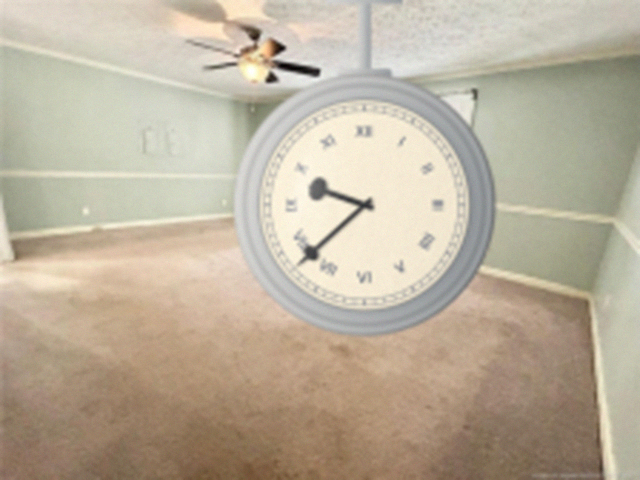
9:38
